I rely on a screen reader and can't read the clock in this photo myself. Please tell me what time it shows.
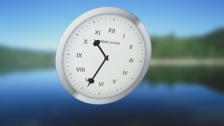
10:34
